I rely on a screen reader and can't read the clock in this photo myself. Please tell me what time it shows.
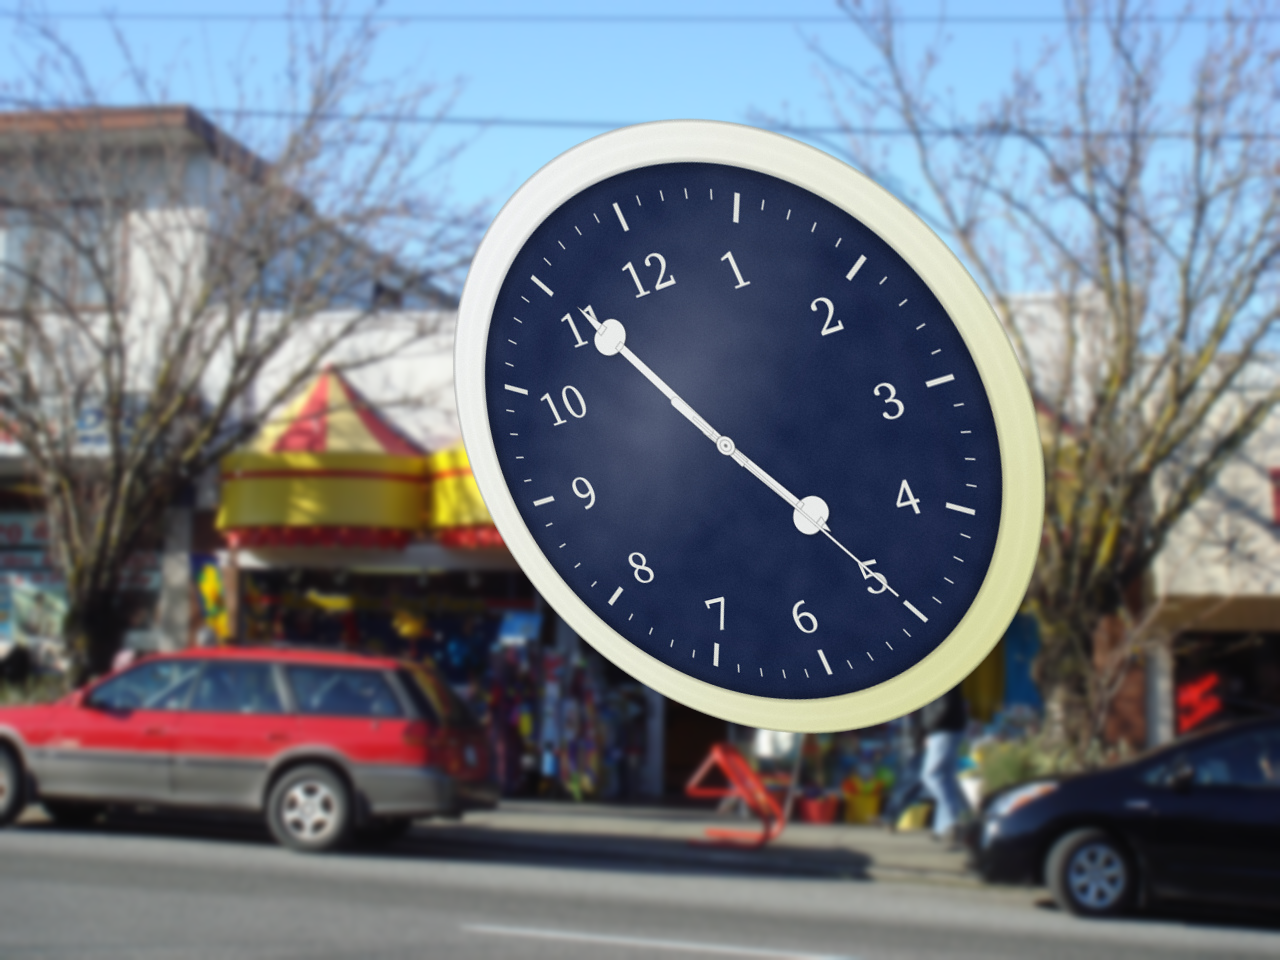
4:55:25
